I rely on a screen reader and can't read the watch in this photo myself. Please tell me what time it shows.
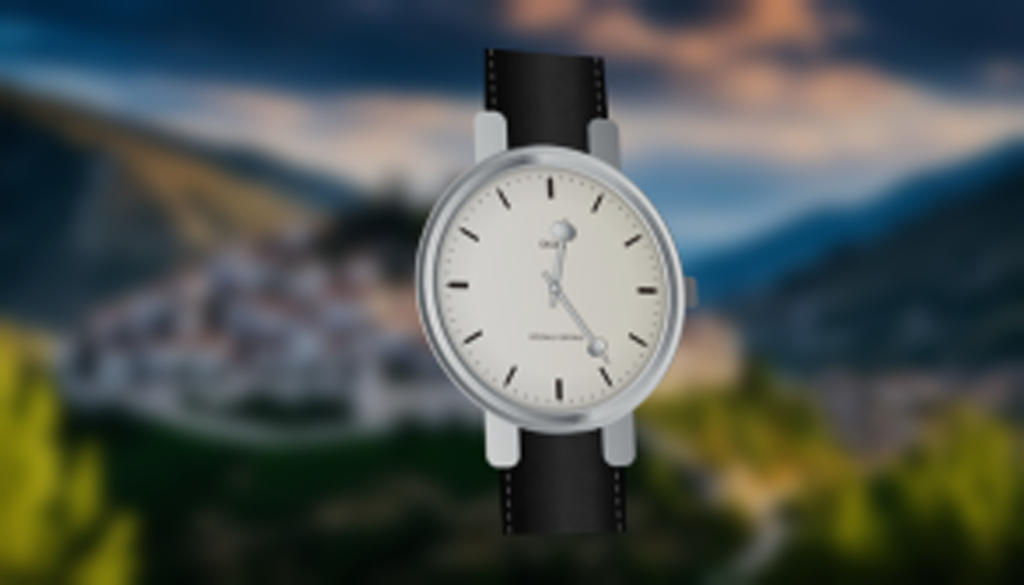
12:24
